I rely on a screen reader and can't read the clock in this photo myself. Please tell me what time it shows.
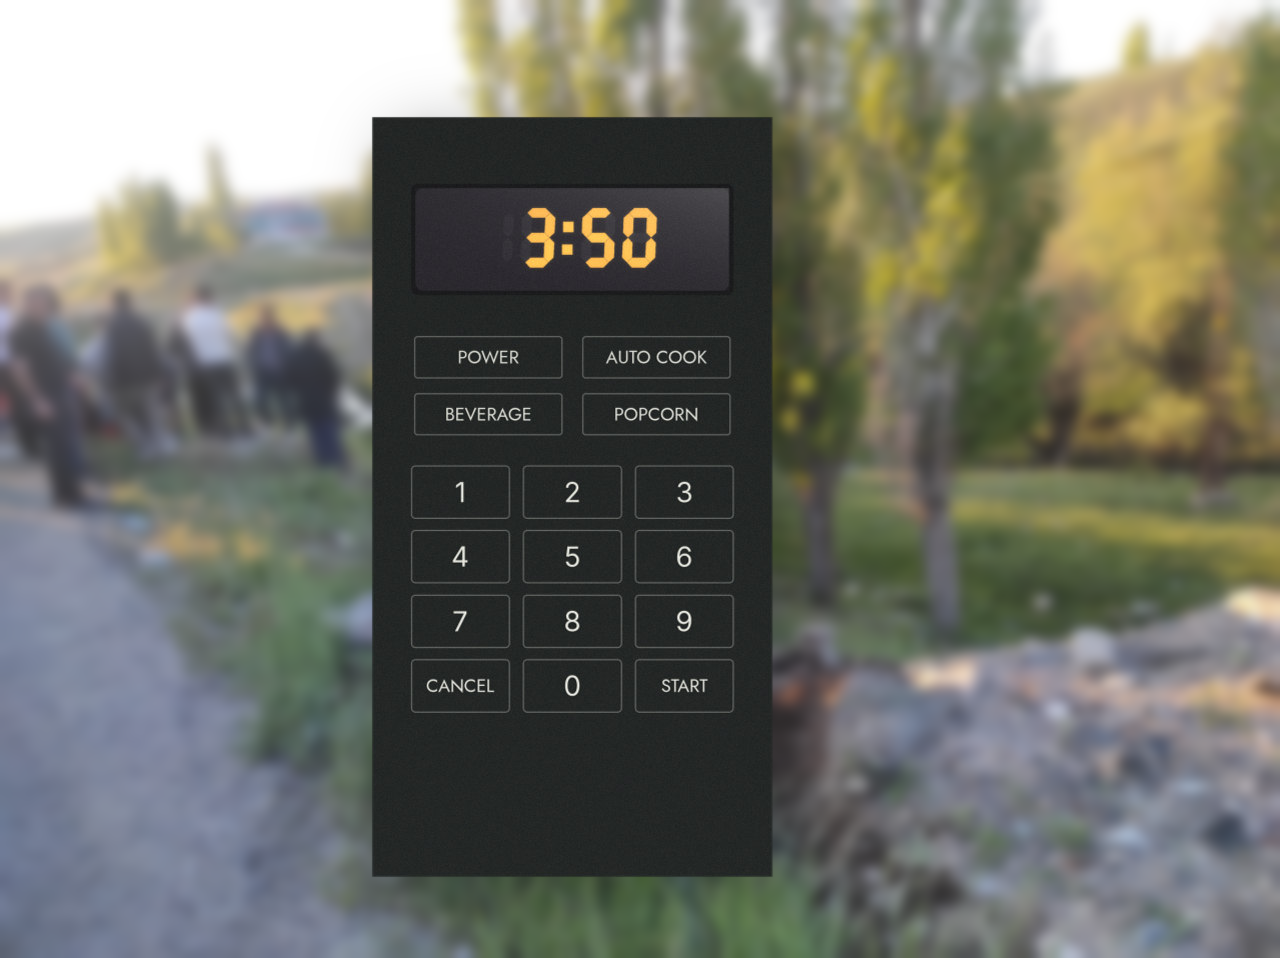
3:50
